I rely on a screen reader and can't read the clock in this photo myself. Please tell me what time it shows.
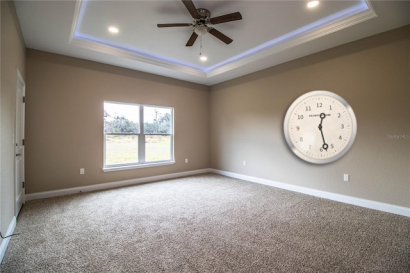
12:28
